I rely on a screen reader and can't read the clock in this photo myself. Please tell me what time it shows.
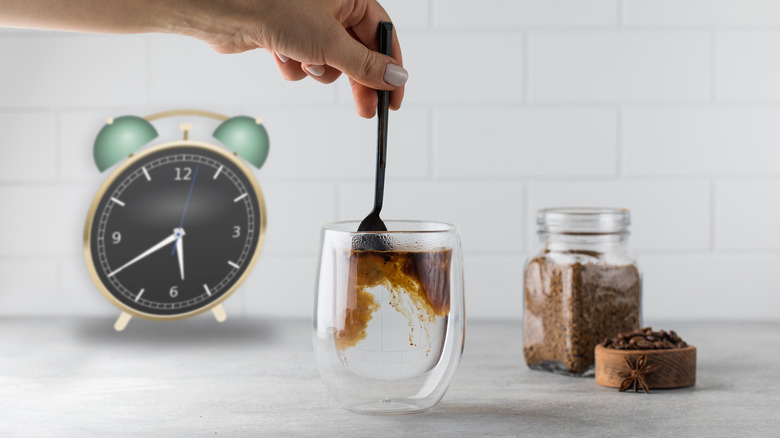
5:40:02
